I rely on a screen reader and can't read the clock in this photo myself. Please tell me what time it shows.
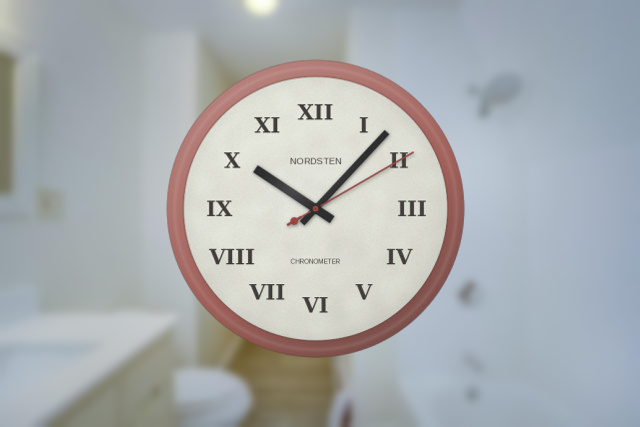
10:07:10
